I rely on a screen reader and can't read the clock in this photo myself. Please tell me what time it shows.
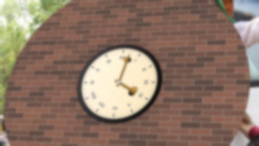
4:02
